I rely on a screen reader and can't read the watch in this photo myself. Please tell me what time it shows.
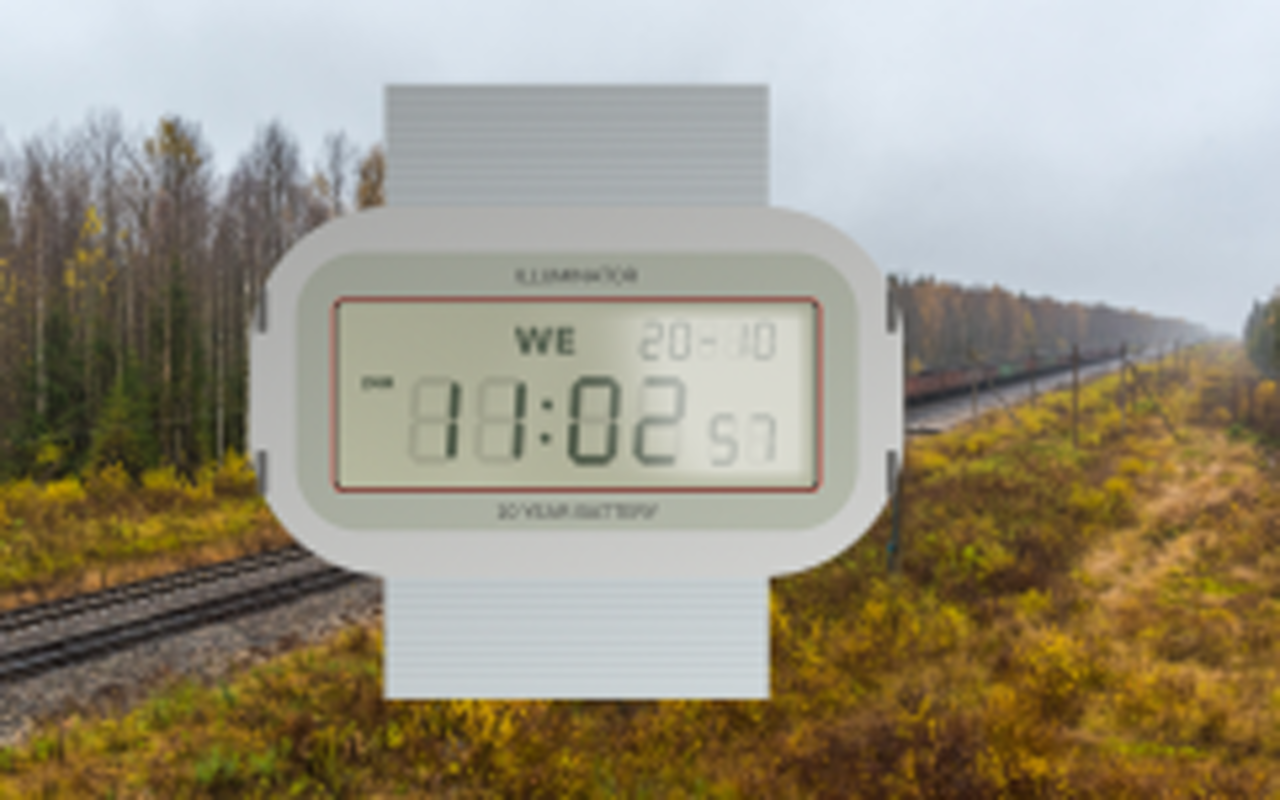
11:02:57
